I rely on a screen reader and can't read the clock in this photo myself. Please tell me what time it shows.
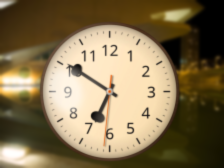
6:50:31
